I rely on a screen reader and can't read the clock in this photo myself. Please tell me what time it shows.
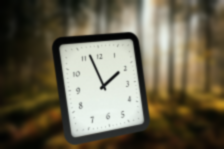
1:57
